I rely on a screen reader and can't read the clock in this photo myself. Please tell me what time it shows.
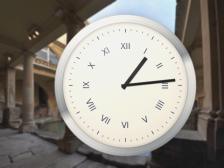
1:14
